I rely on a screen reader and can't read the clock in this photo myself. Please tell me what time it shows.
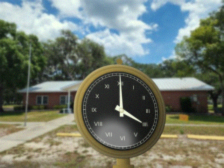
4:00
